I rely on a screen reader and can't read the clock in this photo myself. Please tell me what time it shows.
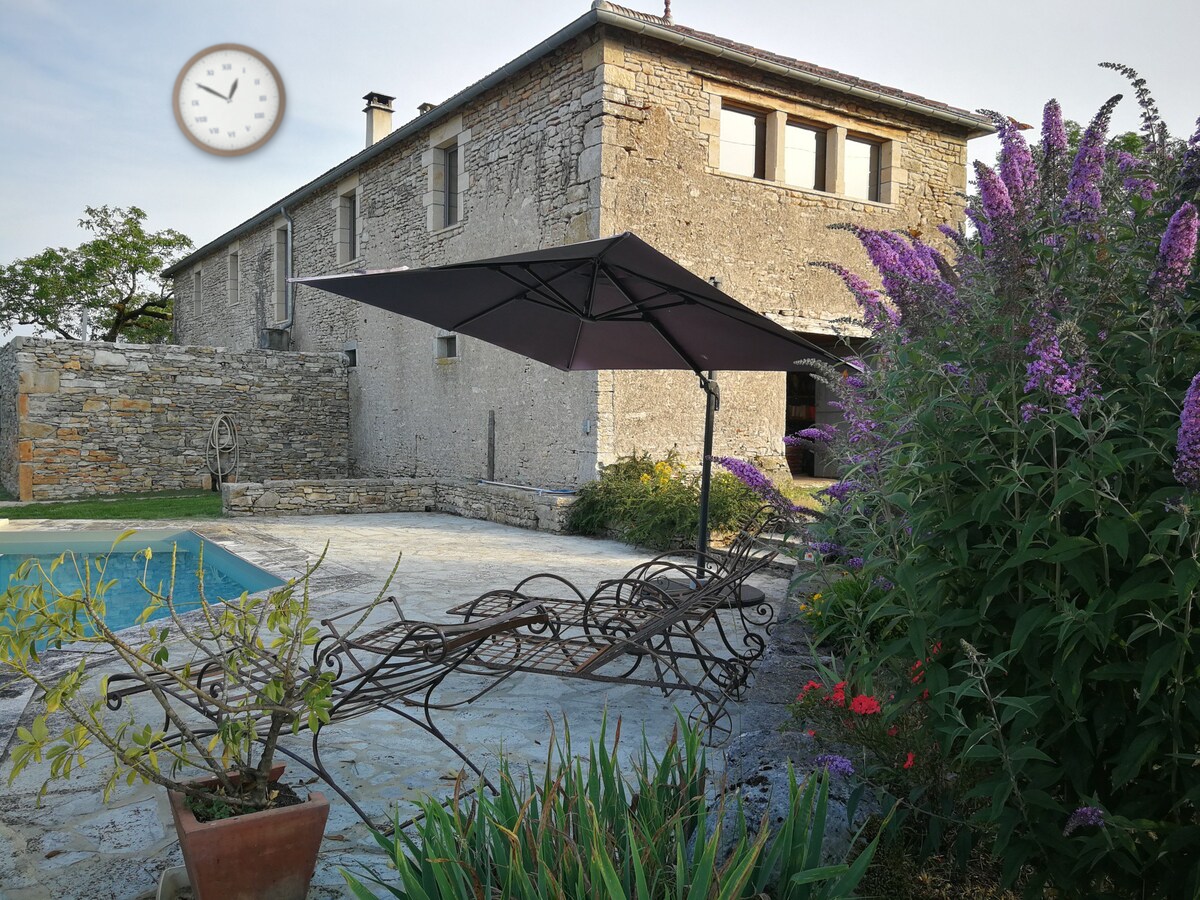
12:50
